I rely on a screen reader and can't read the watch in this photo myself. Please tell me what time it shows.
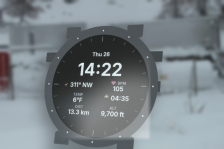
14:22
